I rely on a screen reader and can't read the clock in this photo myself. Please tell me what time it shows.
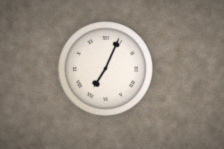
7:04
